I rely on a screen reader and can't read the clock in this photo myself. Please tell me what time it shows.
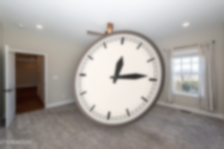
12:14
